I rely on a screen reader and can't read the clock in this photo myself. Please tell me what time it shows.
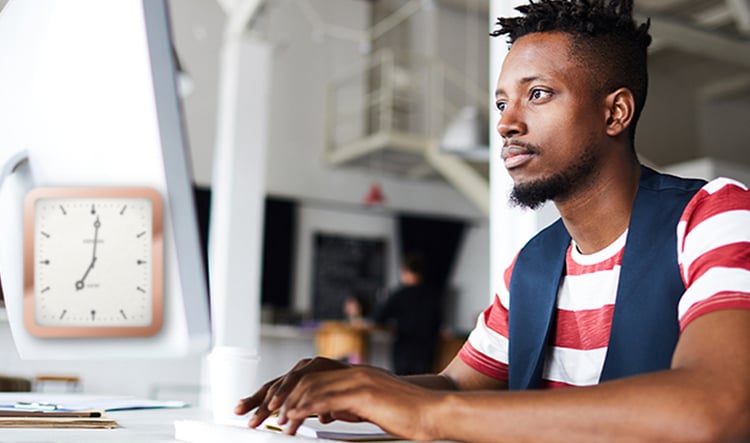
7:01
